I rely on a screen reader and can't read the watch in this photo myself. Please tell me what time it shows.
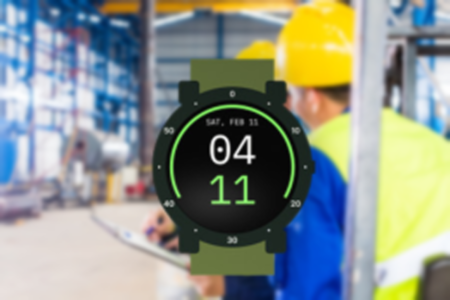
4:11
